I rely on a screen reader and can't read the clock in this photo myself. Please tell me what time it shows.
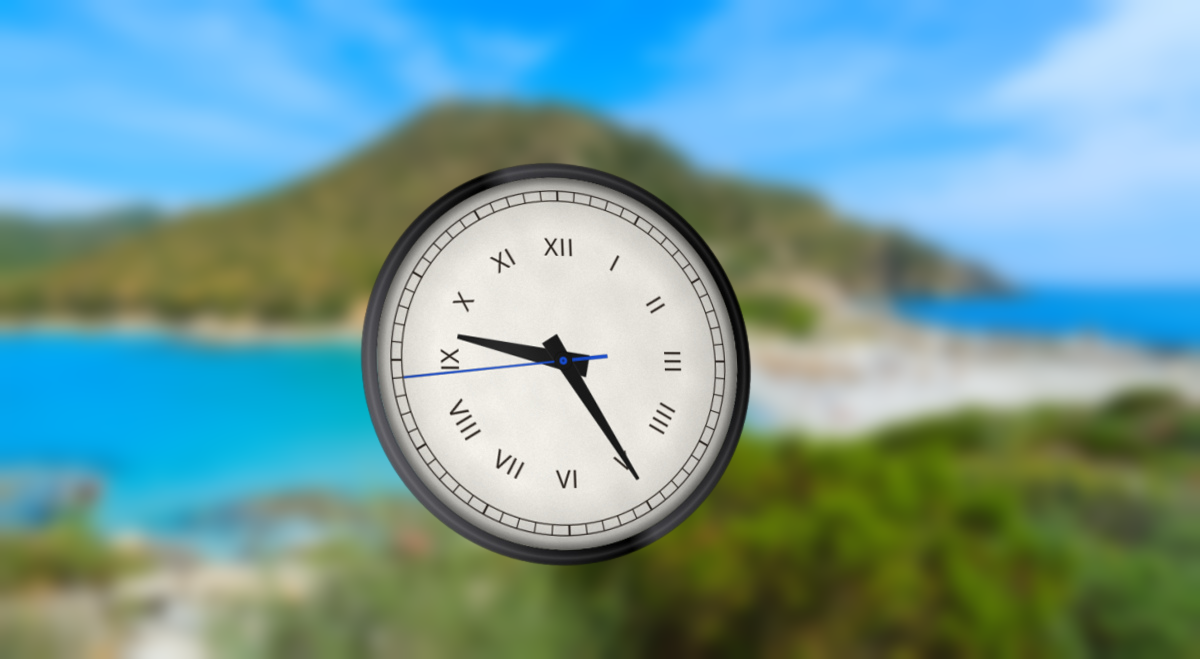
9:24:44
